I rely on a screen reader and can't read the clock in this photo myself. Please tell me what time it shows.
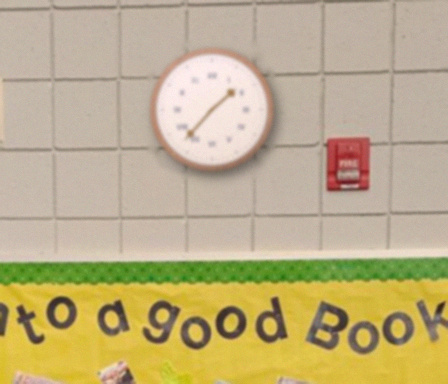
1:37
